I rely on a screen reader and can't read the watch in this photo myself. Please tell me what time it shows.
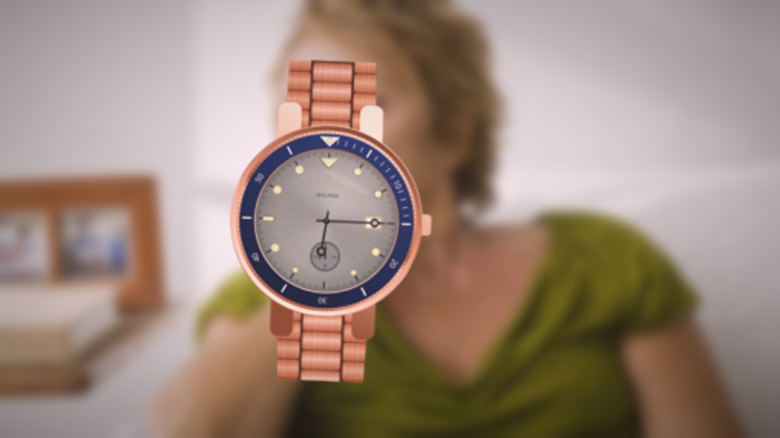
6:15
